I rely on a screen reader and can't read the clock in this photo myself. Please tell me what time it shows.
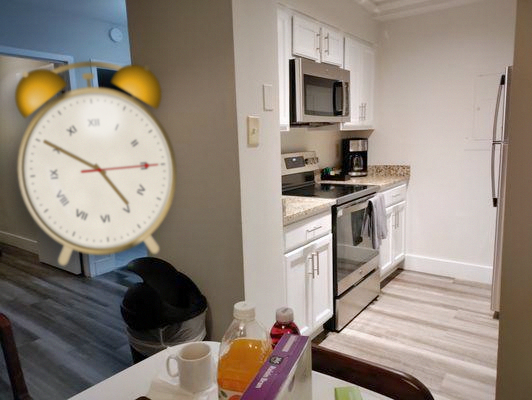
4:50:15
